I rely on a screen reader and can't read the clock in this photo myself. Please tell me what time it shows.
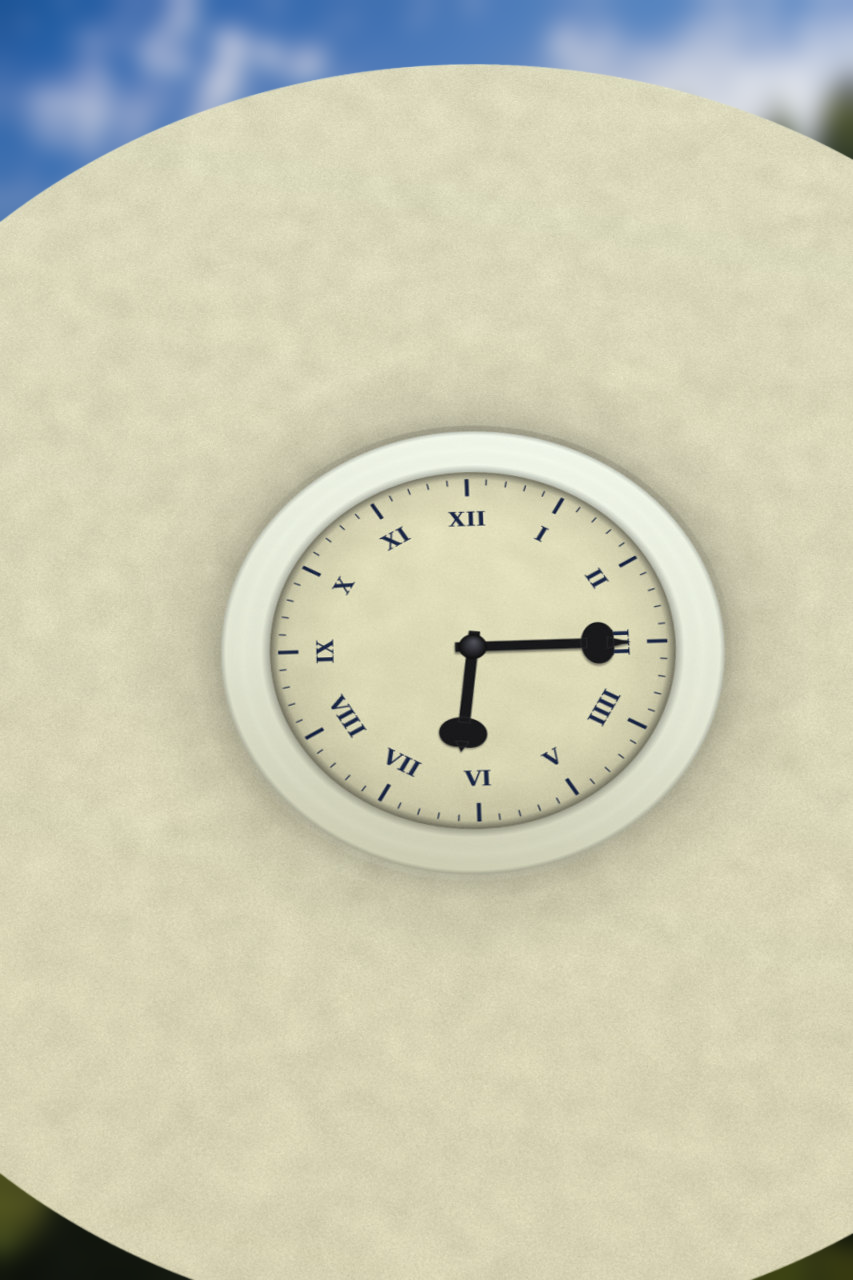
6:15
